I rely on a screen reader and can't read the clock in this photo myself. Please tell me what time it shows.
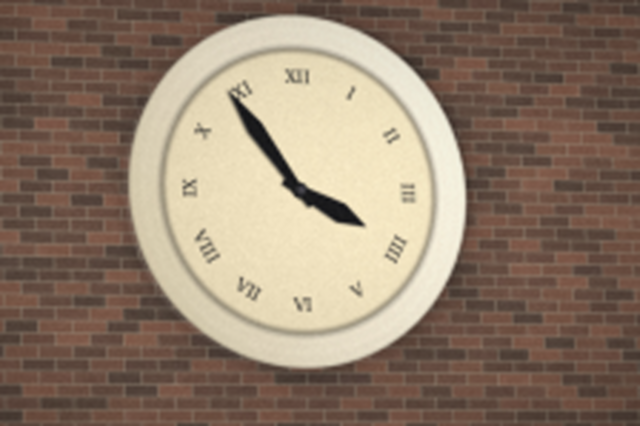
3:54
